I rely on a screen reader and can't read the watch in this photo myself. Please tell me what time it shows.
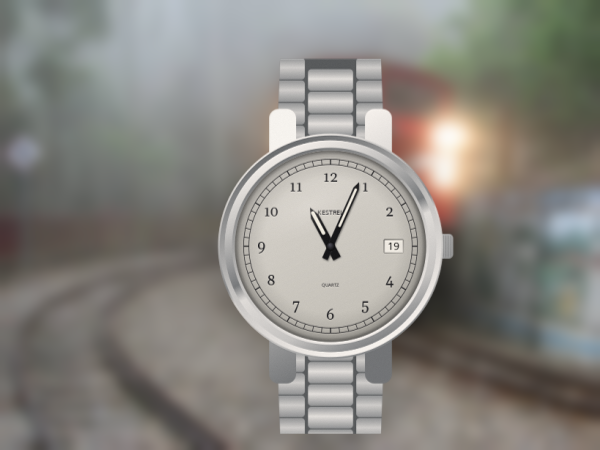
11:04
